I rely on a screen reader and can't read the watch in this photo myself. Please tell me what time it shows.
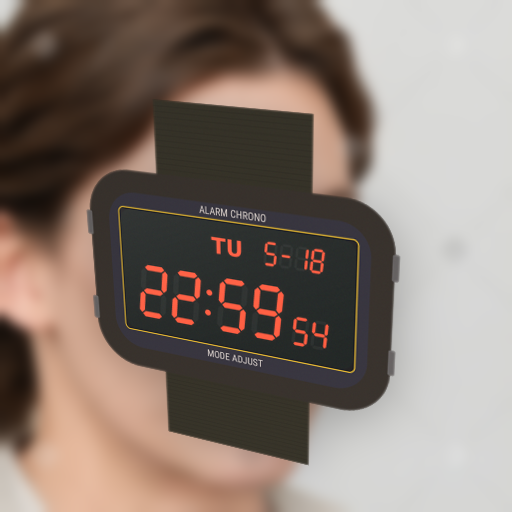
22:59:54
